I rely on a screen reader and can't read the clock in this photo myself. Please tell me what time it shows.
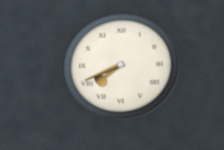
7:41
